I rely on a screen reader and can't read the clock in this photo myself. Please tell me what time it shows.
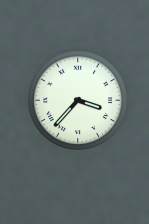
3:37
